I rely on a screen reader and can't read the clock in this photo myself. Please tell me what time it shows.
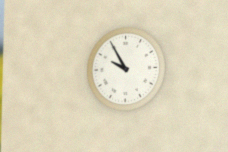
9:55
